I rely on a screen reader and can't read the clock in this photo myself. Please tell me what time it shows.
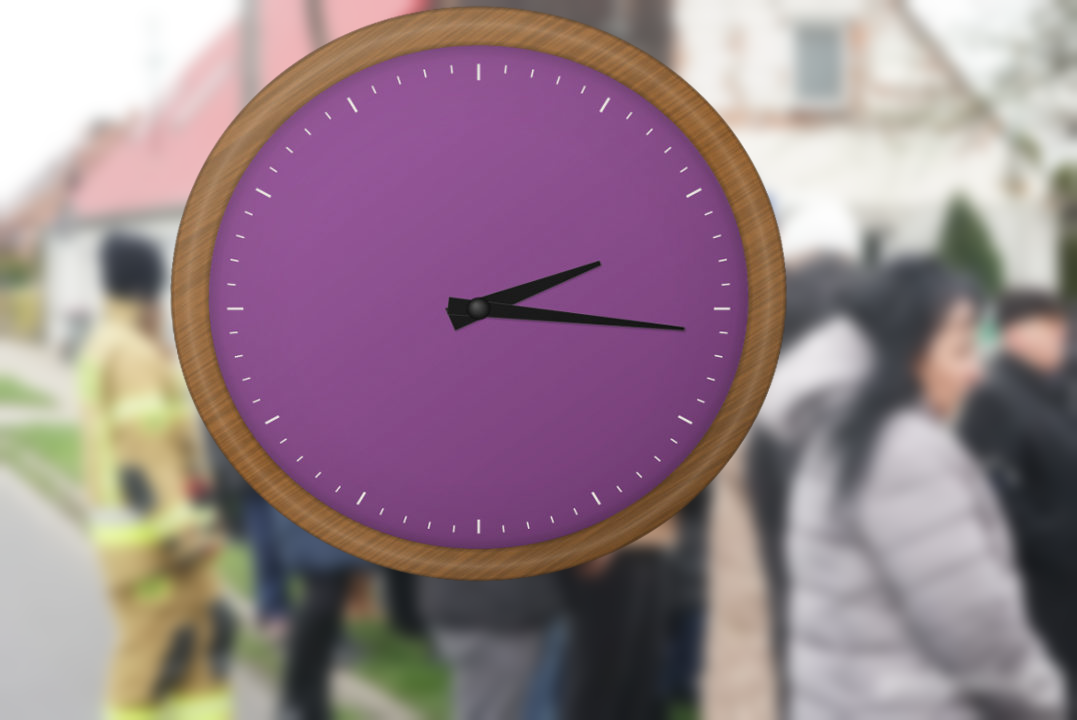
2:16
